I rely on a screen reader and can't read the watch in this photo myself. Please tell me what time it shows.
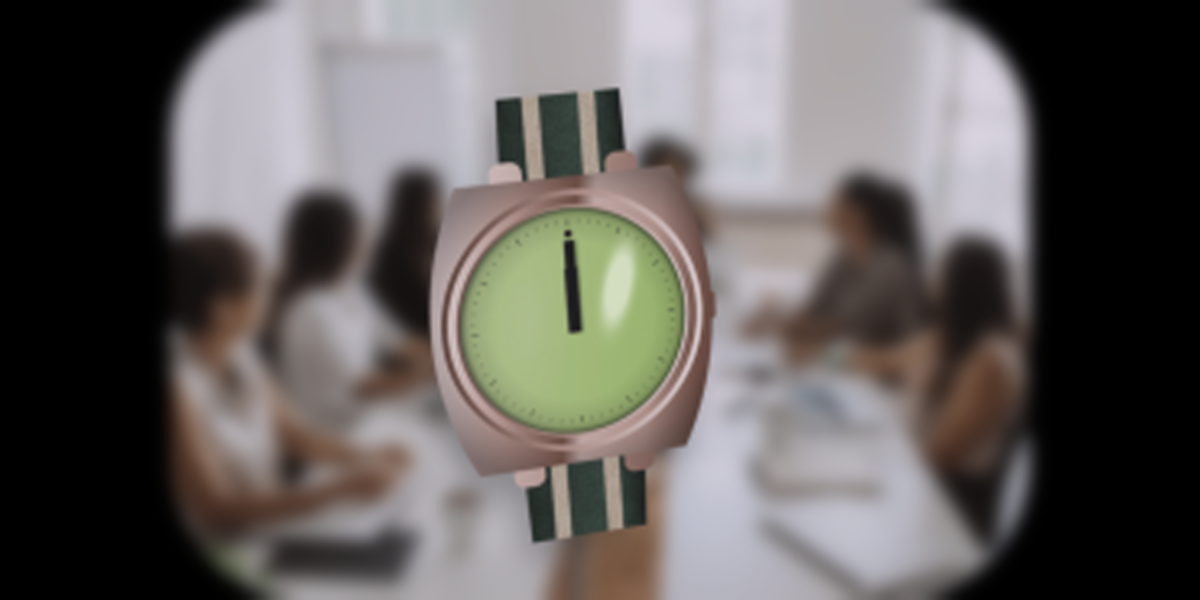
12:00
